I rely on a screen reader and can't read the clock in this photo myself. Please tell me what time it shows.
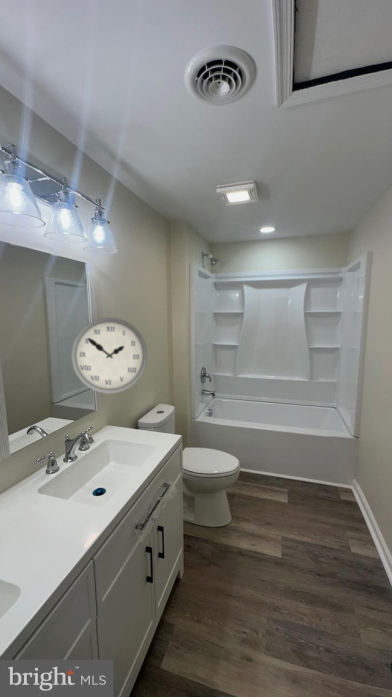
1:51
